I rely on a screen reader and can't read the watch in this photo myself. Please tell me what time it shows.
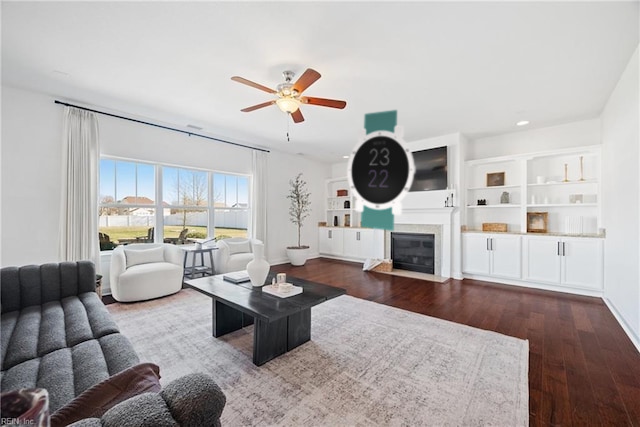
23:22
